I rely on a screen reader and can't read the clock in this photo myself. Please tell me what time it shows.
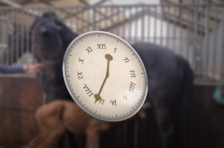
12:36
